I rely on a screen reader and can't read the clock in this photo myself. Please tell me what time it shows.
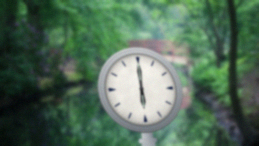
6:00
